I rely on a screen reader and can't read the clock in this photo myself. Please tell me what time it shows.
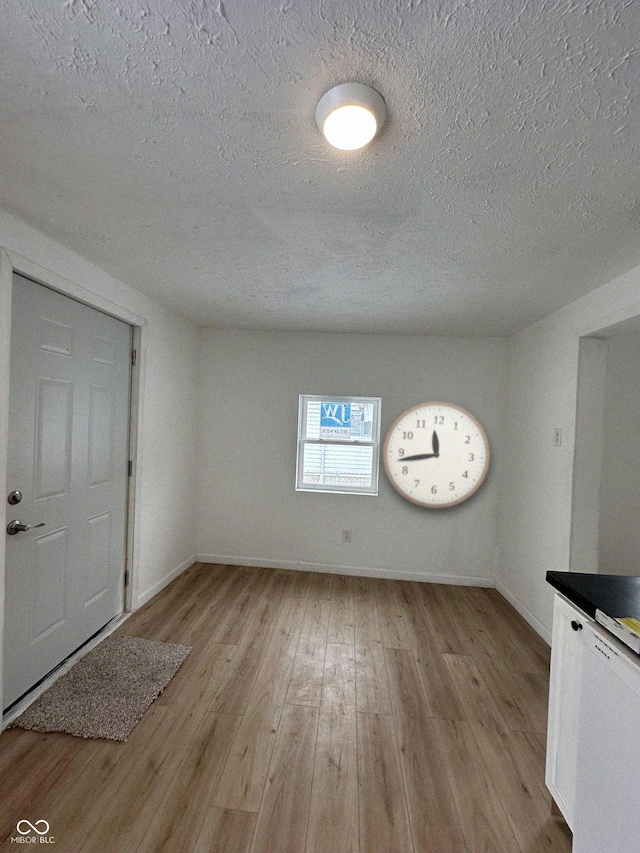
11:43
